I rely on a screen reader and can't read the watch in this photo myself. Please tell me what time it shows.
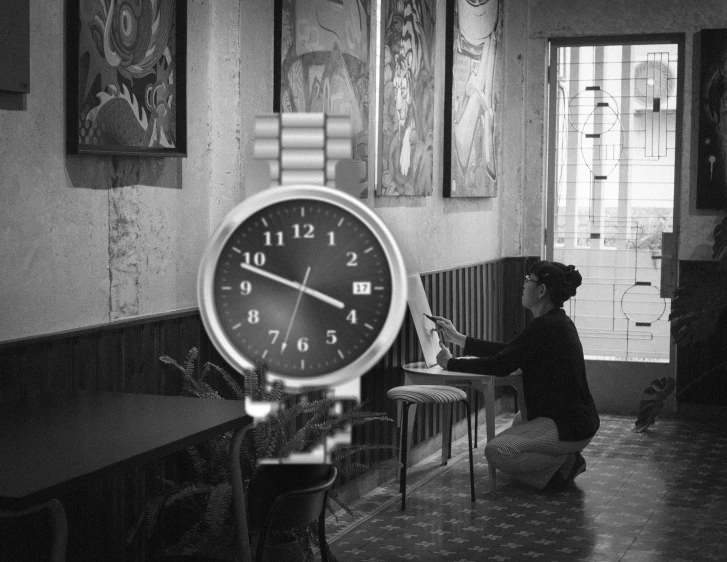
3:48:33
